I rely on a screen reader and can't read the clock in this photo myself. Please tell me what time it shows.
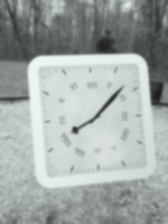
8:08
